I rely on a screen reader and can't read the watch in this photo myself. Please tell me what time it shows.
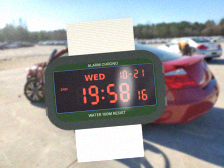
19:58:16
